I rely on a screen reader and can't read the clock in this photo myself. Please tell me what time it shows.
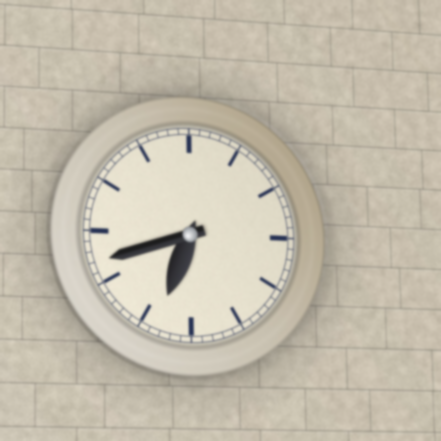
6:42
